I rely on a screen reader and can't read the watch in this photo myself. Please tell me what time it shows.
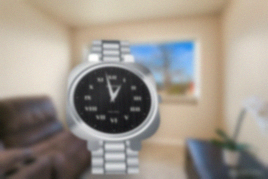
12:58
